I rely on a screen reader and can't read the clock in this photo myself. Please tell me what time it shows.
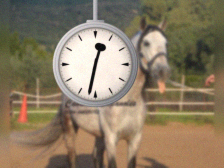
12:32
